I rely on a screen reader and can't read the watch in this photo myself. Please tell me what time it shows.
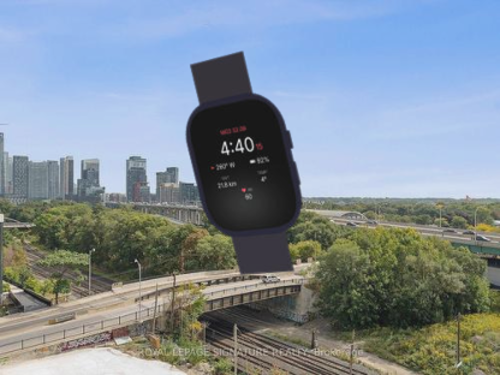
4:40
